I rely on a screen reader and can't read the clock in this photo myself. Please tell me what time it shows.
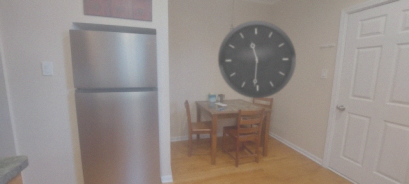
11:31
